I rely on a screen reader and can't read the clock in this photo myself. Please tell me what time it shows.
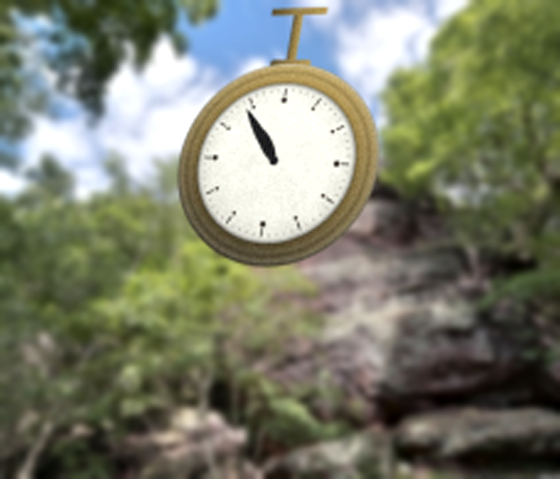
10:54
